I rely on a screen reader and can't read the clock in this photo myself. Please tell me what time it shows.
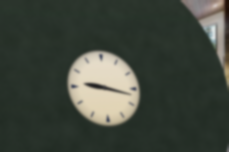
9:17
